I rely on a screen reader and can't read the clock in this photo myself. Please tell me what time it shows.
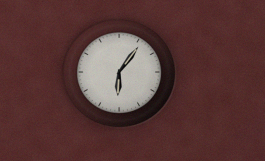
6:06
